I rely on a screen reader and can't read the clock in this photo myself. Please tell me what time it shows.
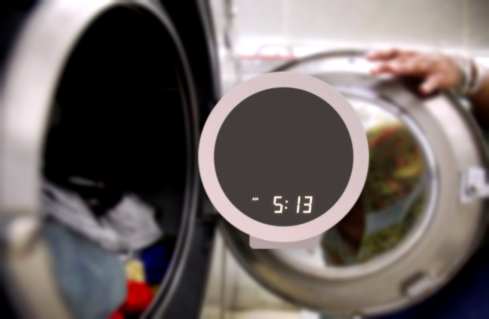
5:13
